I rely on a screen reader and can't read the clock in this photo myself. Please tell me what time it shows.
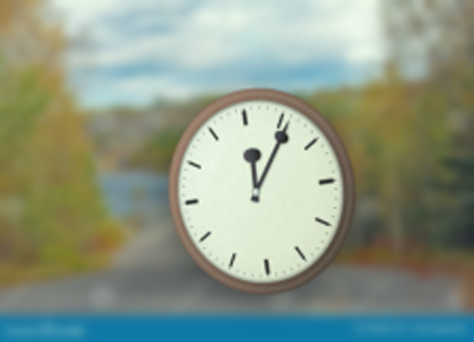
12:06
